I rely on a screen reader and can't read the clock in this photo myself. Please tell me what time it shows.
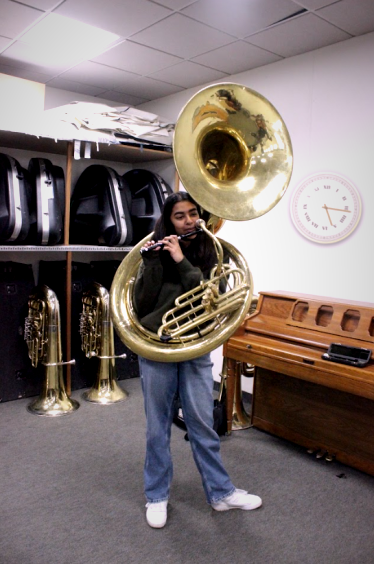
5:16
